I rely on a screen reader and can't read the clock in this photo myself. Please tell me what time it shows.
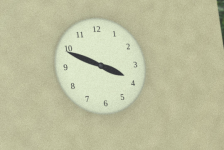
3:49
